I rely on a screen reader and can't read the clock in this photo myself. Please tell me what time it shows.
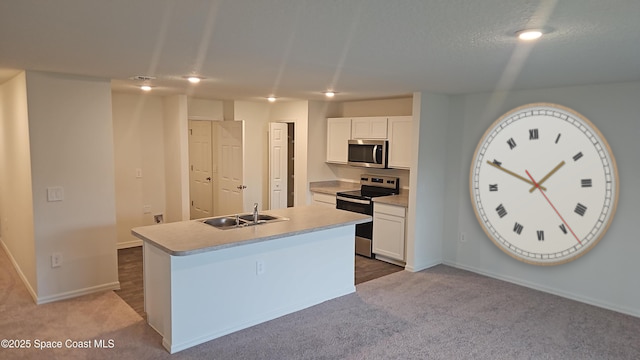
1:49:24
